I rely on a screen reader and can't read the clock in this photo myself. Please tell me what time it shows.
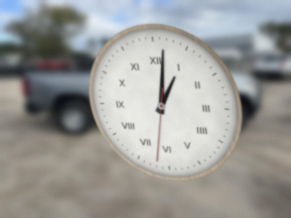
1:01:32
